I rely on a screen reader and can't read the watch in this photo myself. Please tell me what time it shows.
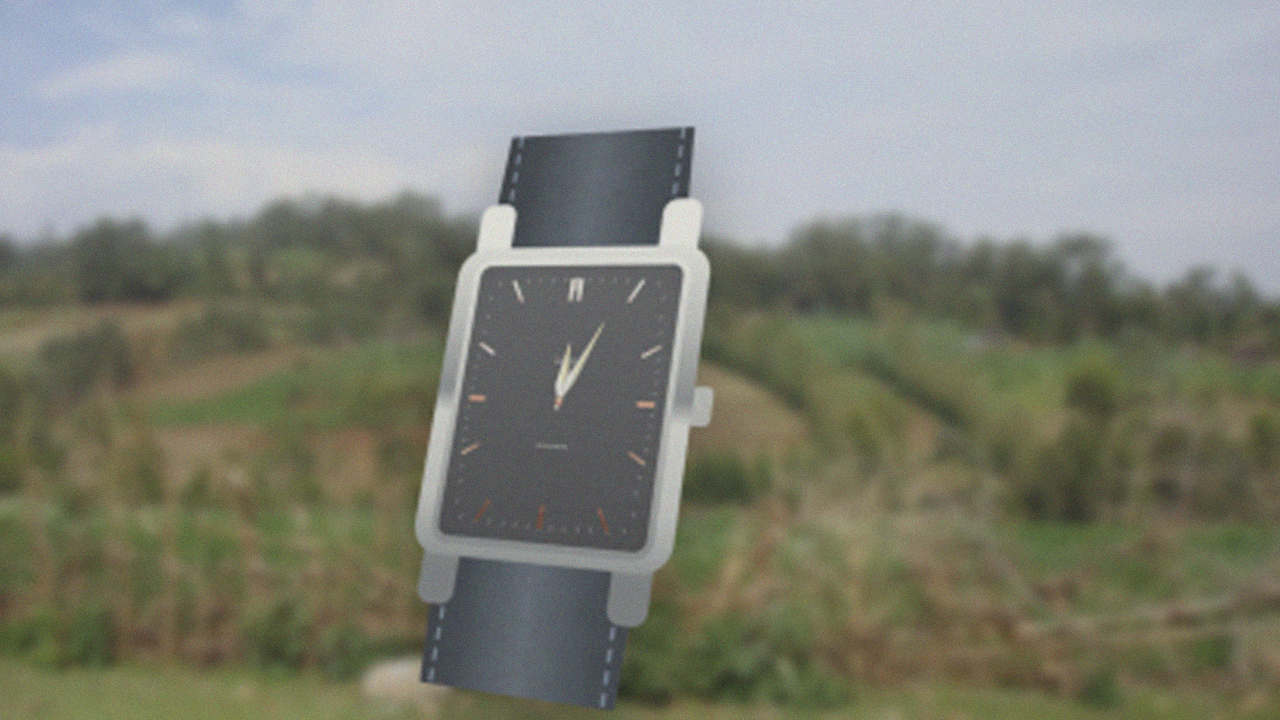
12:04
